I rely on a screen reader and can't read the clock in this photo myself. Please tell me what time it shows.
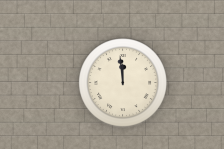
11:59
